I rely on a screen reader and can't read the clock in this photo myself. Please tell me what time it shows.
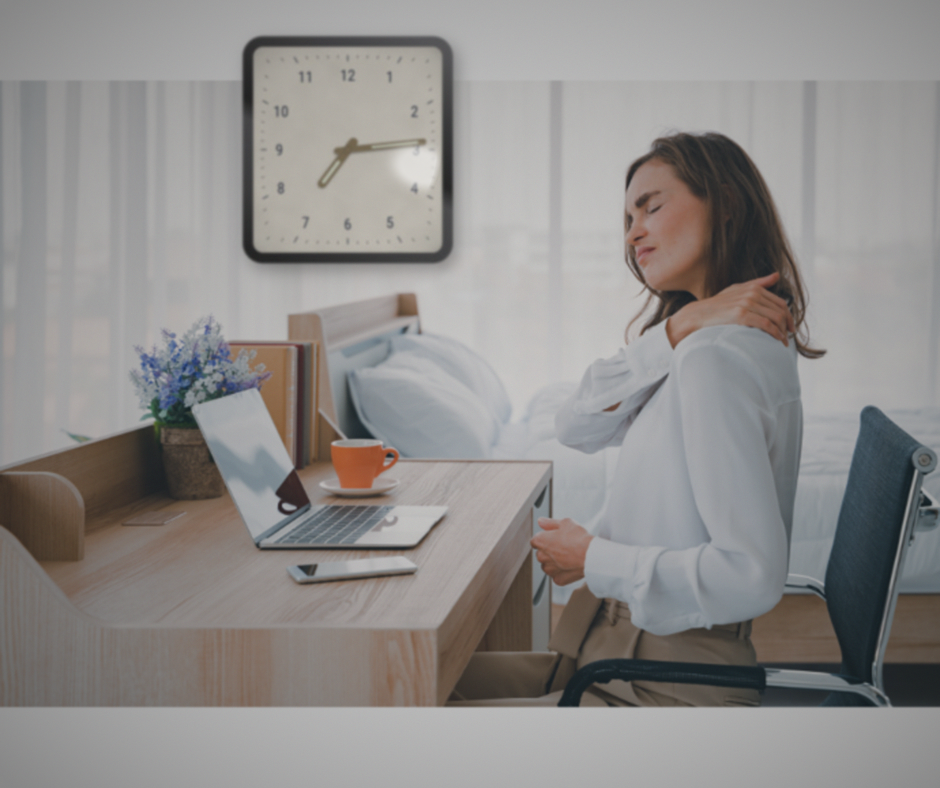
7:14
